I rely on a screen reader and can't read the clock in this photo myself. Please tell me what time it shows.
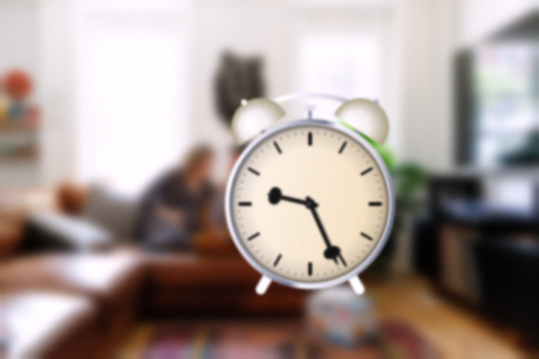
9:26
